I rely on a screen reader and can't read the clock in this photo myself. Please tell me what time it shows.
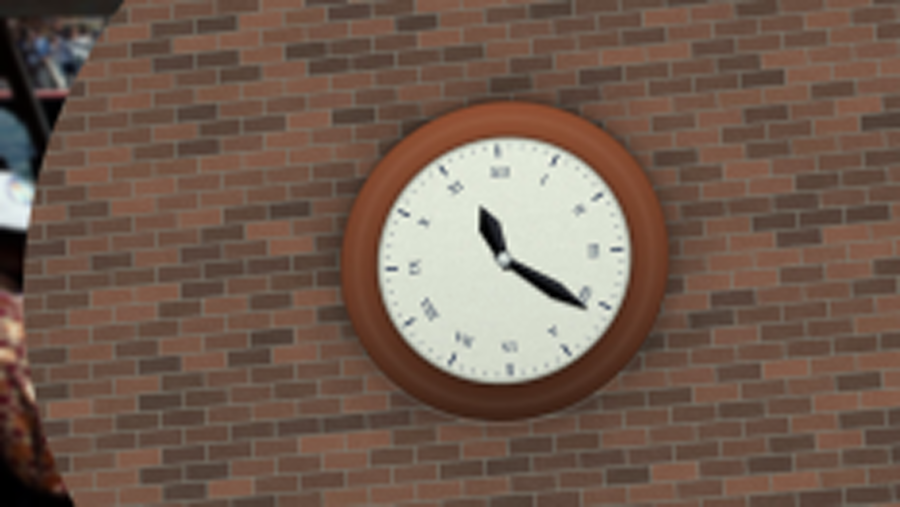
11:21
